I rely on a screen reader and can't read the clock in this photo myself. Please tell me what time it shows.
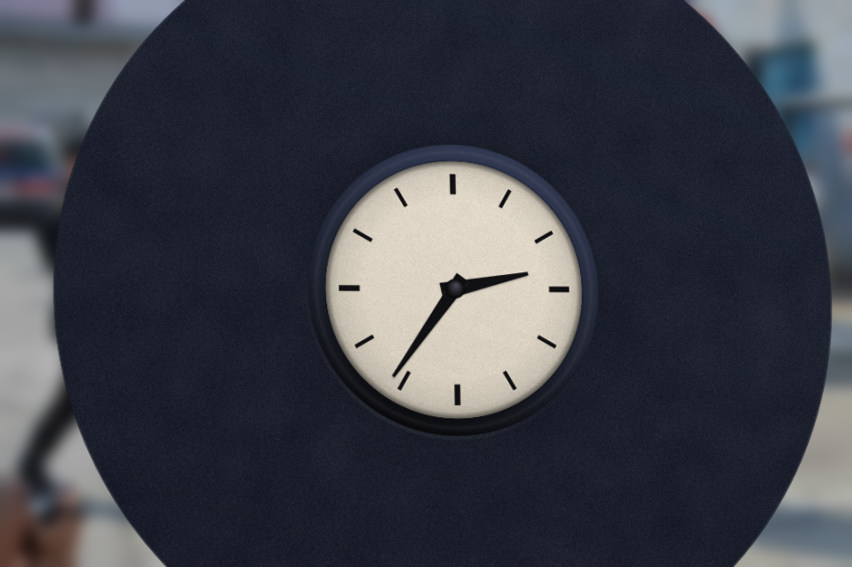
2:36
